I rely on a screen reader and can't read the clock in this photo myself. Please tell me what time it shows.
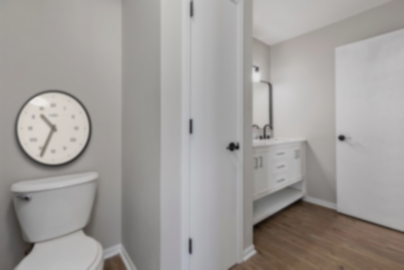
10:34
